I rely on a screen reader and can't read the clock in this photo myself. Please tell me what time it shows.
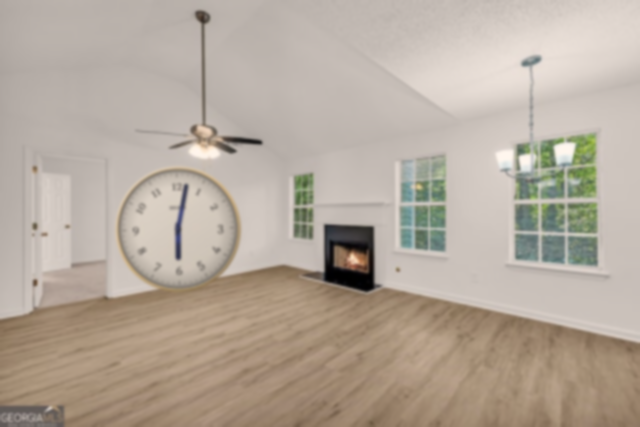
6:02
